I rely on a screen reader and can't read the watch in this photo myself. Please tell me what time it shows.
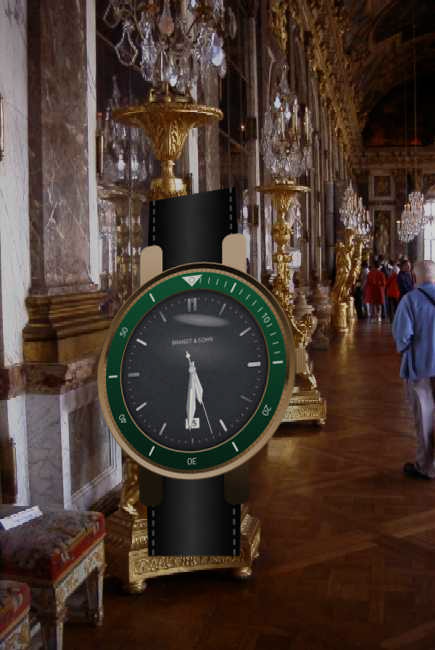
5:30:27
